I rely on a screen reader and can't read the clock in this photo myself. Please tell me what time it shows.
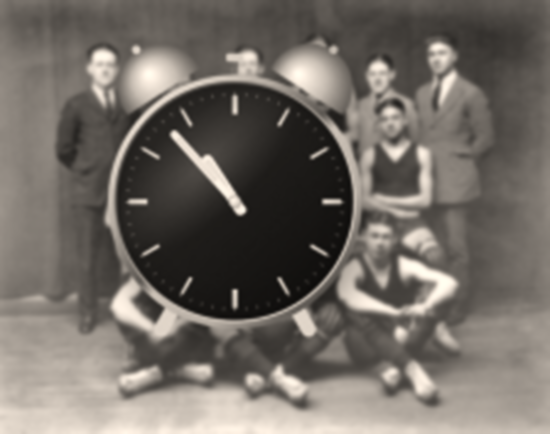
10:53
